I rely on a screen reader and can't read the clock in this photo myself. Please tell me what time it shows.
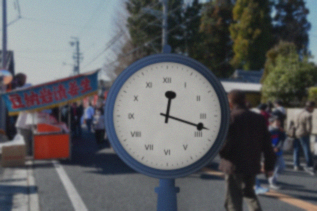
12:18
